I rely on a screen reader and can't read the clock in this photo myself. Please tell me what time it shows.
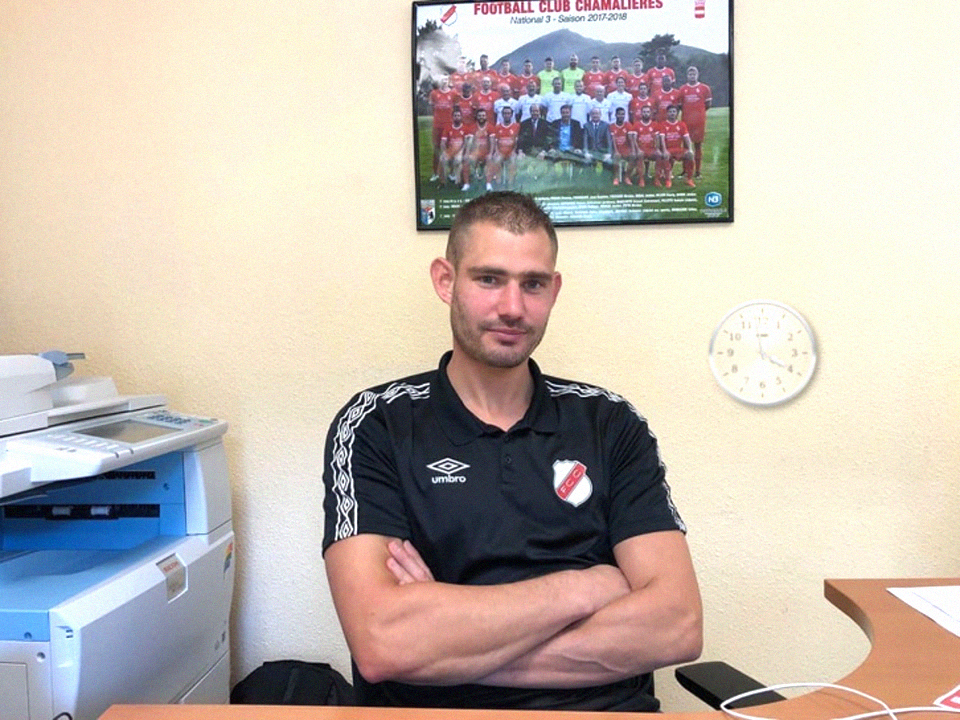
3:58
